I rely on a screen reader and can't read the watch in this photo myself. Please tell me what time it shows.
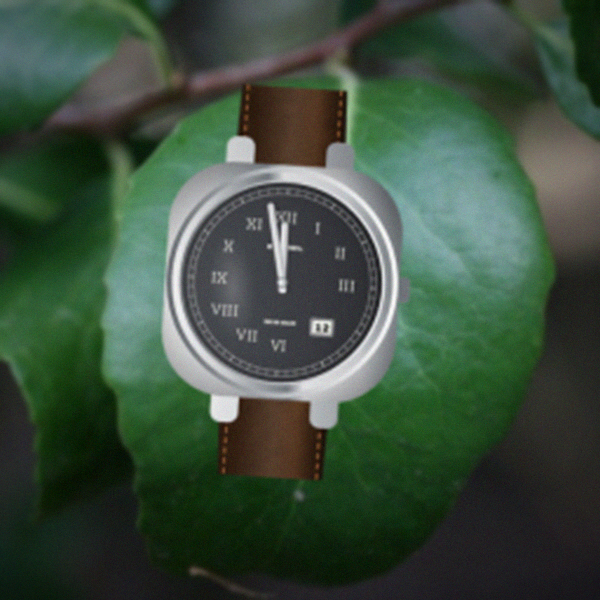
11:58
